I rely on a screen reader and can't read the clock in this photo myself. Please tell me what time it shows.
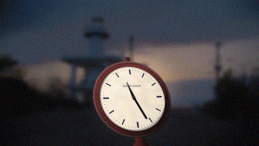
11:26
